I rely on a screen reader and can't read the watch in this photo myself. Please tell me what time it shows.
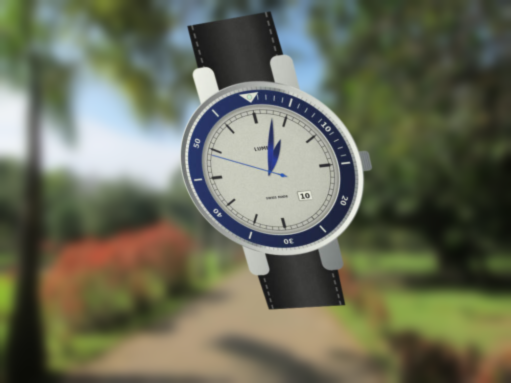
1:02:49
